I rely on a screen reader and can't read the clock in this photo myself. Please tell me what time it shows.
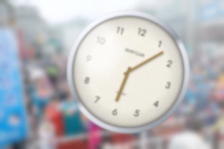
6:07
